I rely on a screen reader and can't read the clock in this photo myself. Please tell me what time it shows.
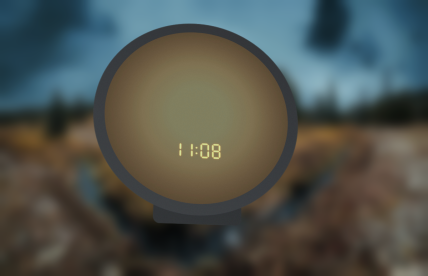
11:08
